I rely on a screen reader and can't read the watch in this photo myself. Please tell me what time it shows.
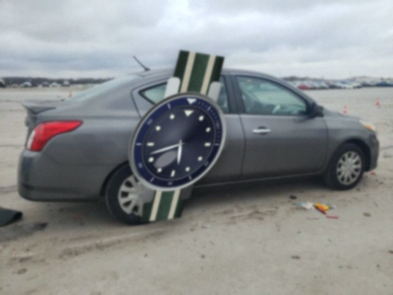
5:42
